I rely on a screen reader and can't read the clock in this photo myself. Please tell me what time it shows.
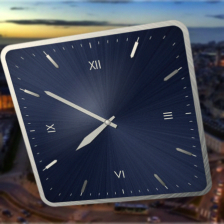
7:51
